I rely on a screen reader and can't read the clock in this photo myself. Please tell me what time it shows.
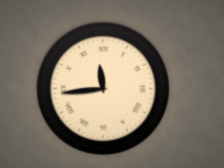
11:44
